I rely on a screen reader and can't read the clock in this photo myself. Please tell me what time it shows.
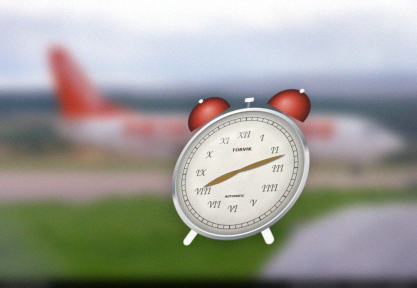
8:12
